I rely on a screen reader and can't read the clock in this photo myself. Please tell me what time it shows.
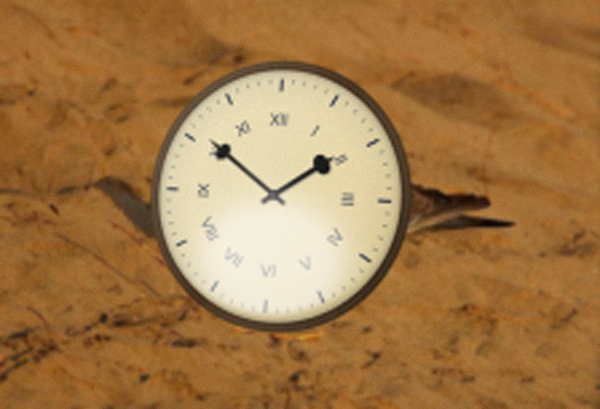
1:51
